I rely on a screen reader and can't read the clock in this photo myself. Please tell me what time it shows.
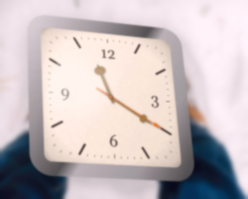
11:20:20
